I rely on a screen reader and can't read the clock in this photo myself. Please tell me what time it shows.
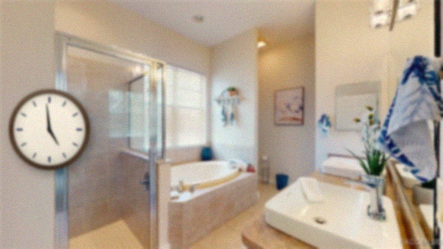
4:59
